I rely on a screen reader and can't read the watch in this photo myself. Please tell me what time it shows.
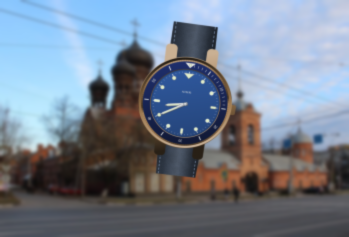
8:40
